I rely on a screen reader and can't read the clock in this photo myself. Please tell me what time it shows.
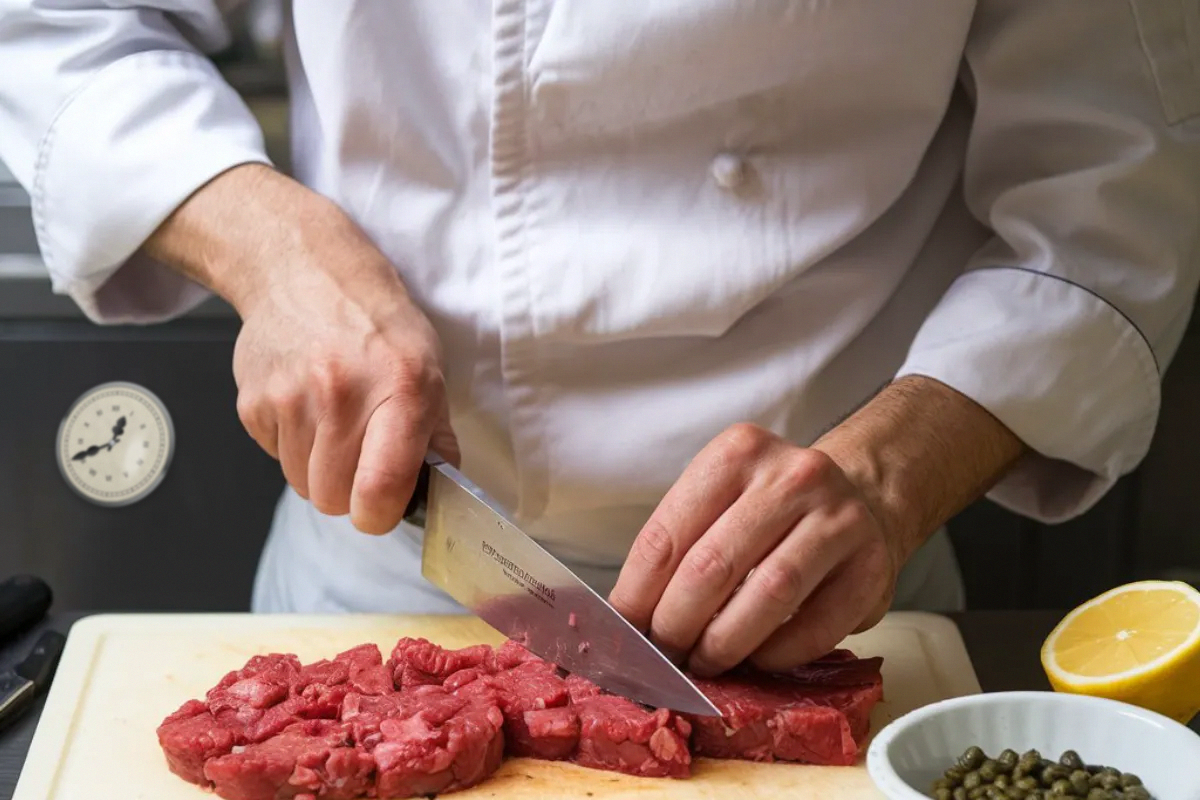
12:41
